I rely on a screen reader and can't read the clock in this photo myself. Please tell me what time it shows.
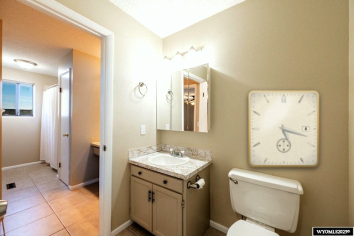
5:18
